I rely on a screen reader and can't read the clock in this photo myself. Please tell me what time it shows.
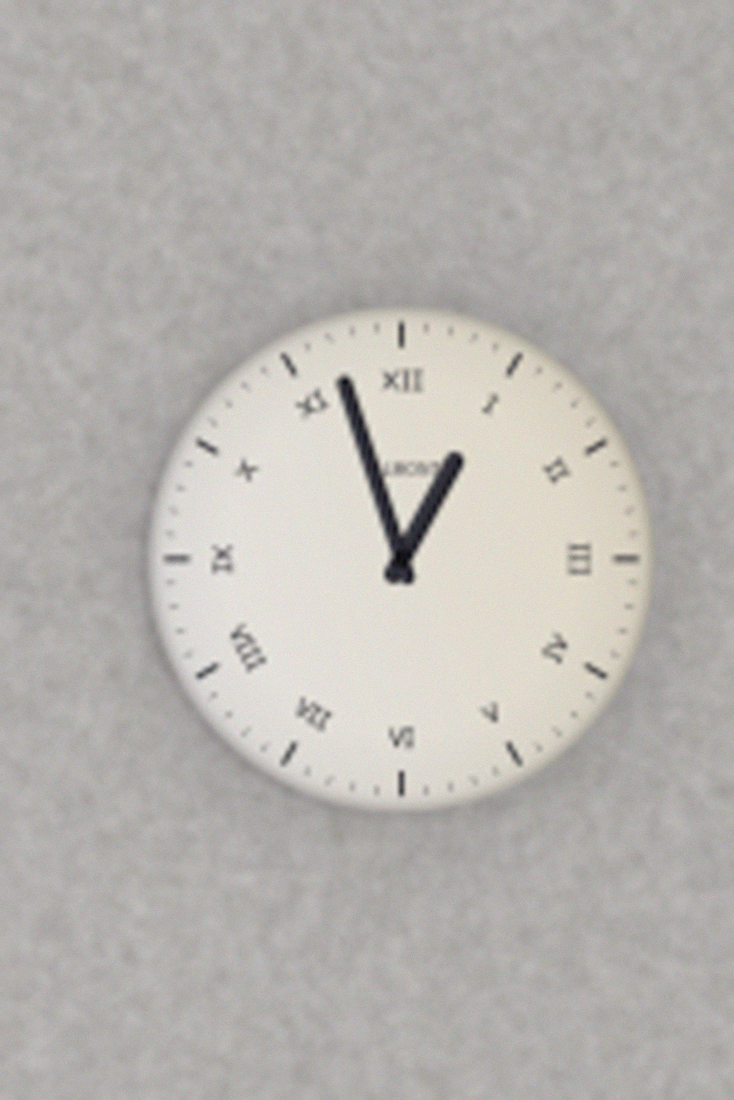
12:57
